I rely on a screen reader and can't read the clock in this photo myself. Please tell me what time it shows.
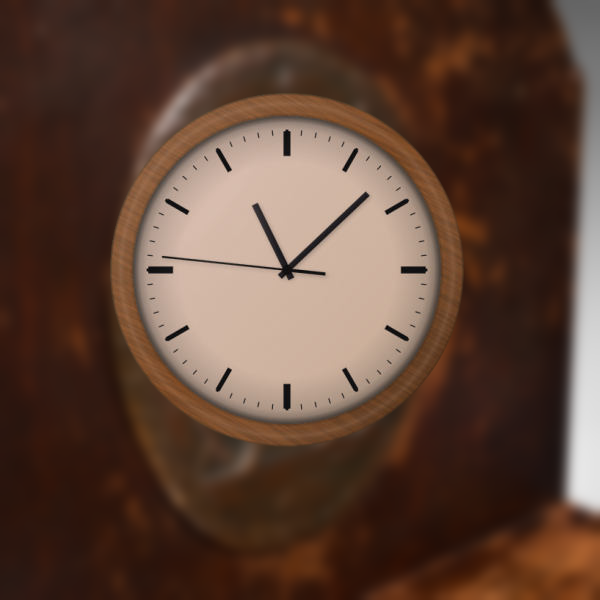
11:07:46
